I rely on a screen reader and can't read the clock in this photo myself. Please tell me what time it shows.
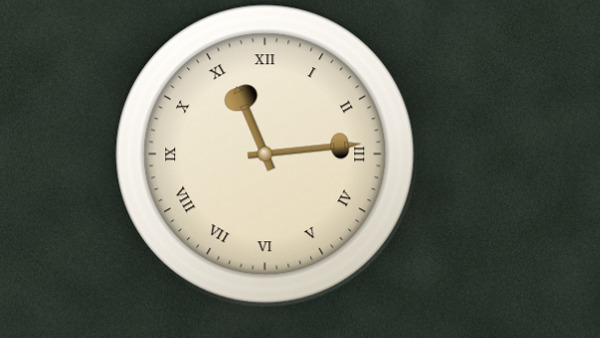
11:14
